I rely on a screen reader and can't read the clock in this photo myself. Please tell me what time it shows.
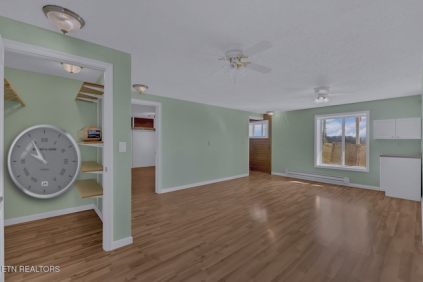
9:55
